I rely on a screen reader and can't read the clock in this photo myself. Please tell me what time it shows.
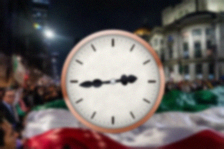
2:44
